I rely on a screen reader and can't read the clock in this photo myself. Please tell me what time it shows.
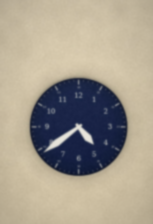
4:39
